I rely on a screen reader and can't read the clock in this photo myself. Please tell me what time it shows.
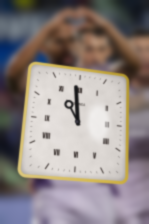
10:59
